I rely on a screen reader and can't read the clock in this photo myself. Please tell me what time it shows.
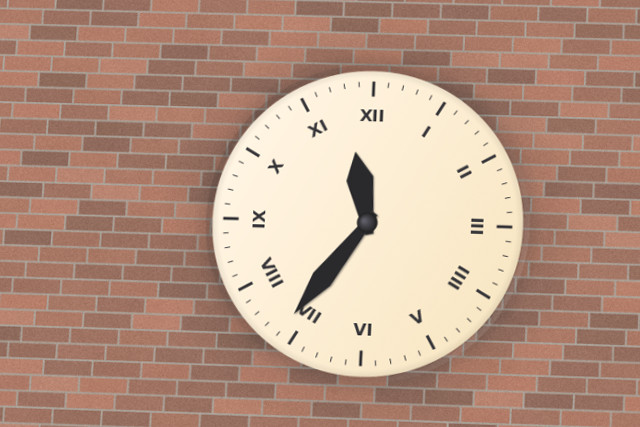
11:36
